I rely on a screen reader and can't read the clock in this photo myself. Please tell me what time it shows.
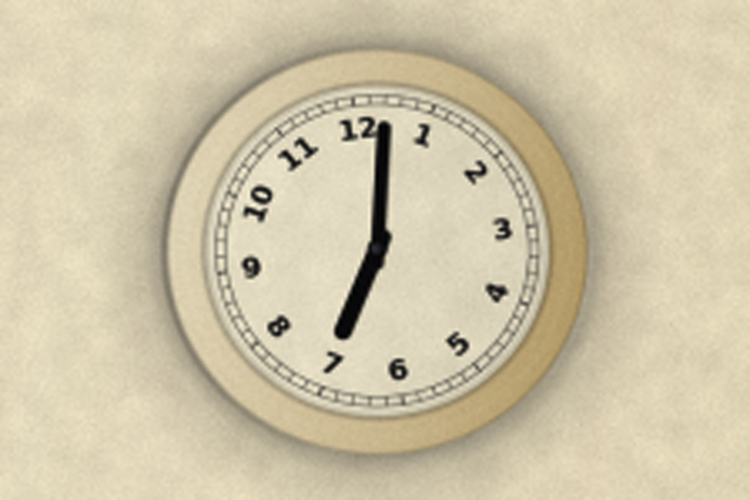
7:02
